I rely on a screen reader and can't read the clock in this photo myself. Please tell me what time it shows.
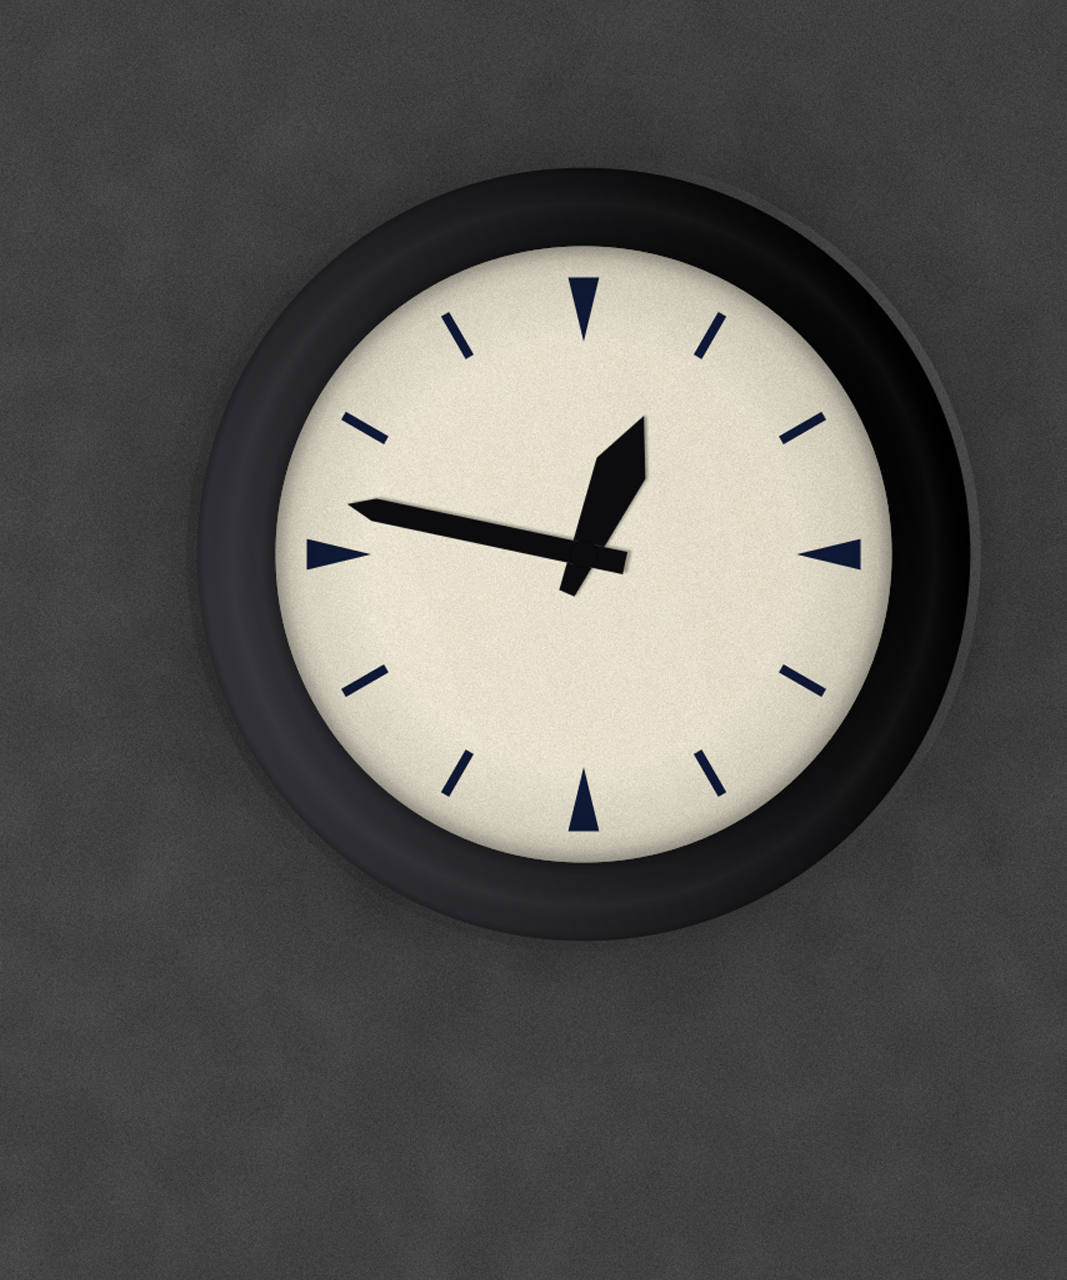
12:47
